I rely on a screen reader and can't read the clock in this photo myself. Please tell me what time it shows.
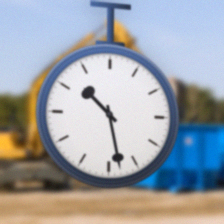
10:28
